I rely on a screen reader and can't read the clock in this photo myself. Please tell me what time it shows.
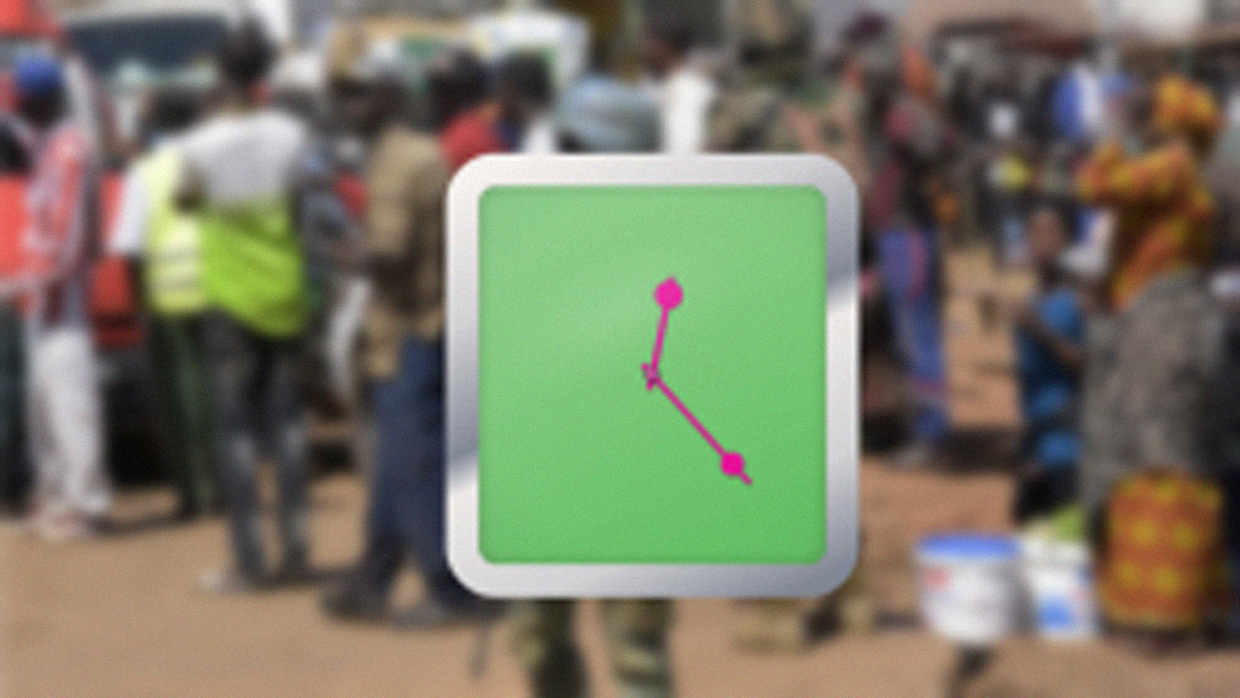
12:23
